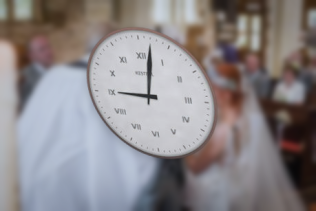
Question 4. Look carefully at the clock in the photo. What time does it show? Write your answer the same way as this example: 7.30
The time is 9.02
